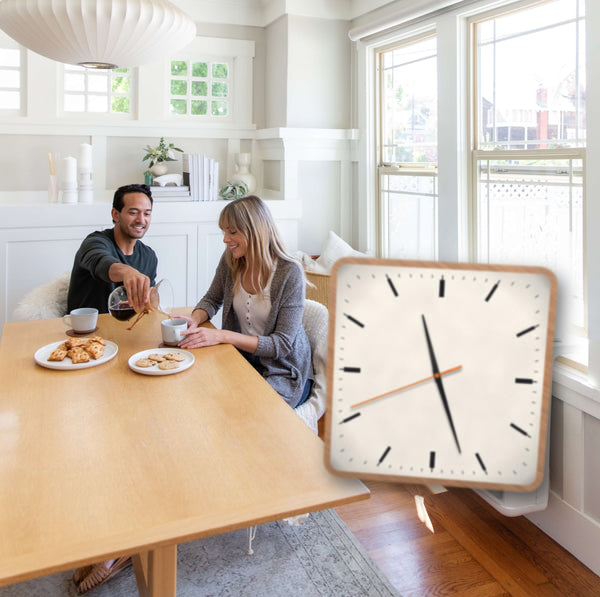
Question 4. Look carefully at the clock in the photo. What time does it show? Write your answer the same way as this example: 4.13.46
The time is 11.26.41
